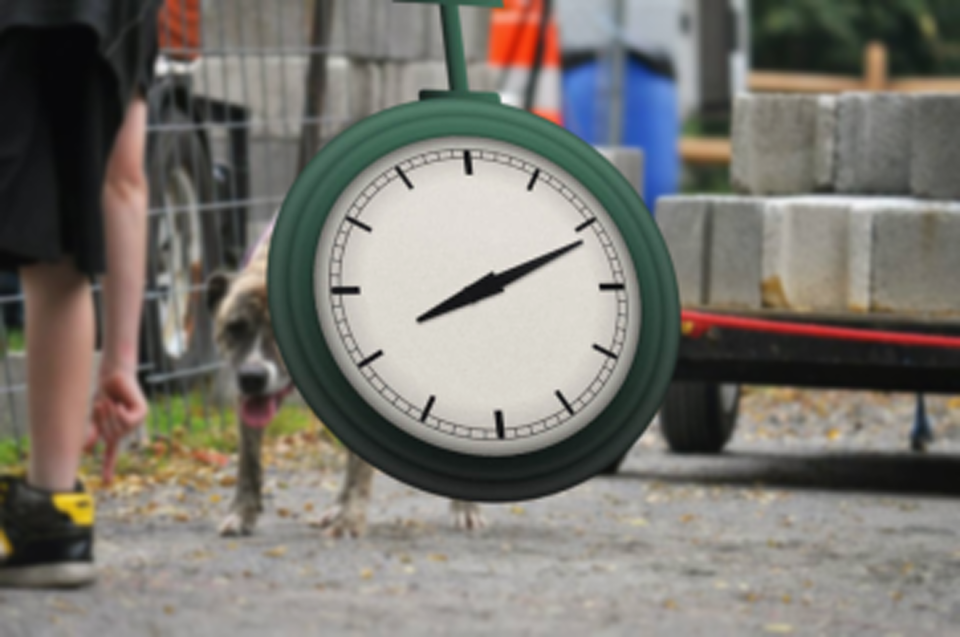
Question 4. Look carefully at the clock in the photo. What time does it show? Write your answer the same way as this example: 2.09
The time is 8.11
